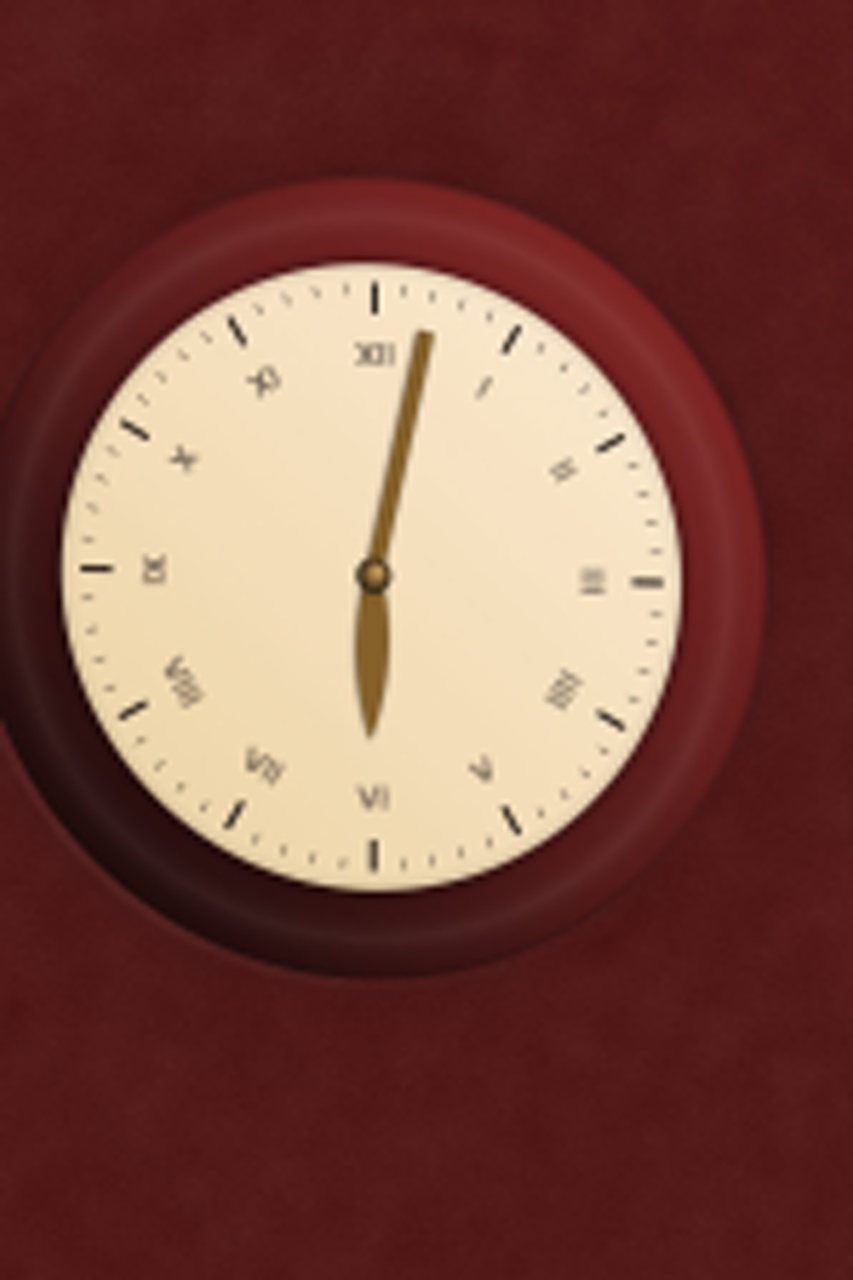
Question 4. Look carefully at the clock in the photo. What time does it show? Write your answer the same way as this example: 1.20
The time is 6.02
